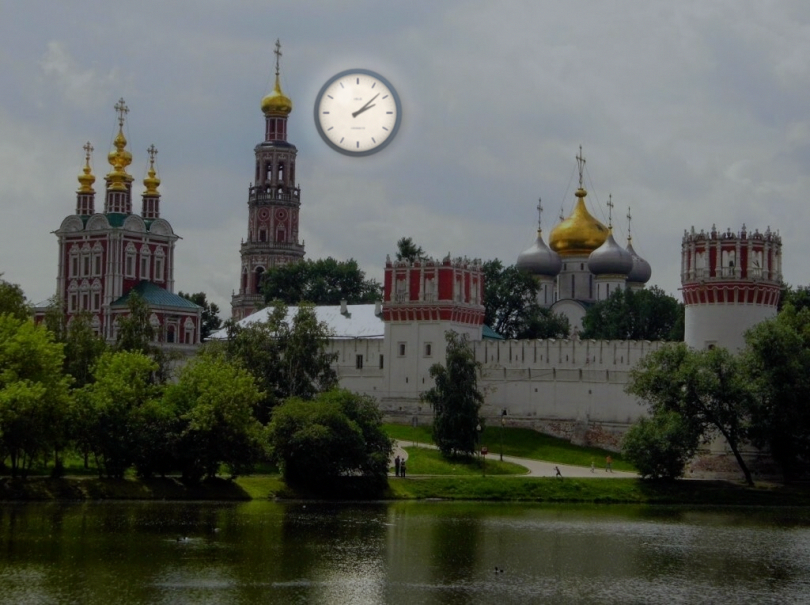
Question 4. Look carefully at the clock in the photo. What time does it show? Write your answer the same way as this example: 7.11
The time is 2.08
